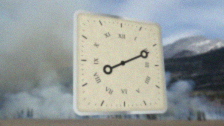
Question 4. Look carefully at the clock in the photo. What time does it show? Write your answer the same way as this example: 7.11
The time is 8.11
